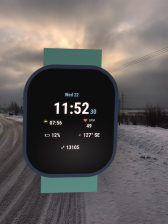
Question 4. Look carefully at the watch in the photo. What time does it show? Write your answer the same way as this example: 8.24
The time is 11.52
